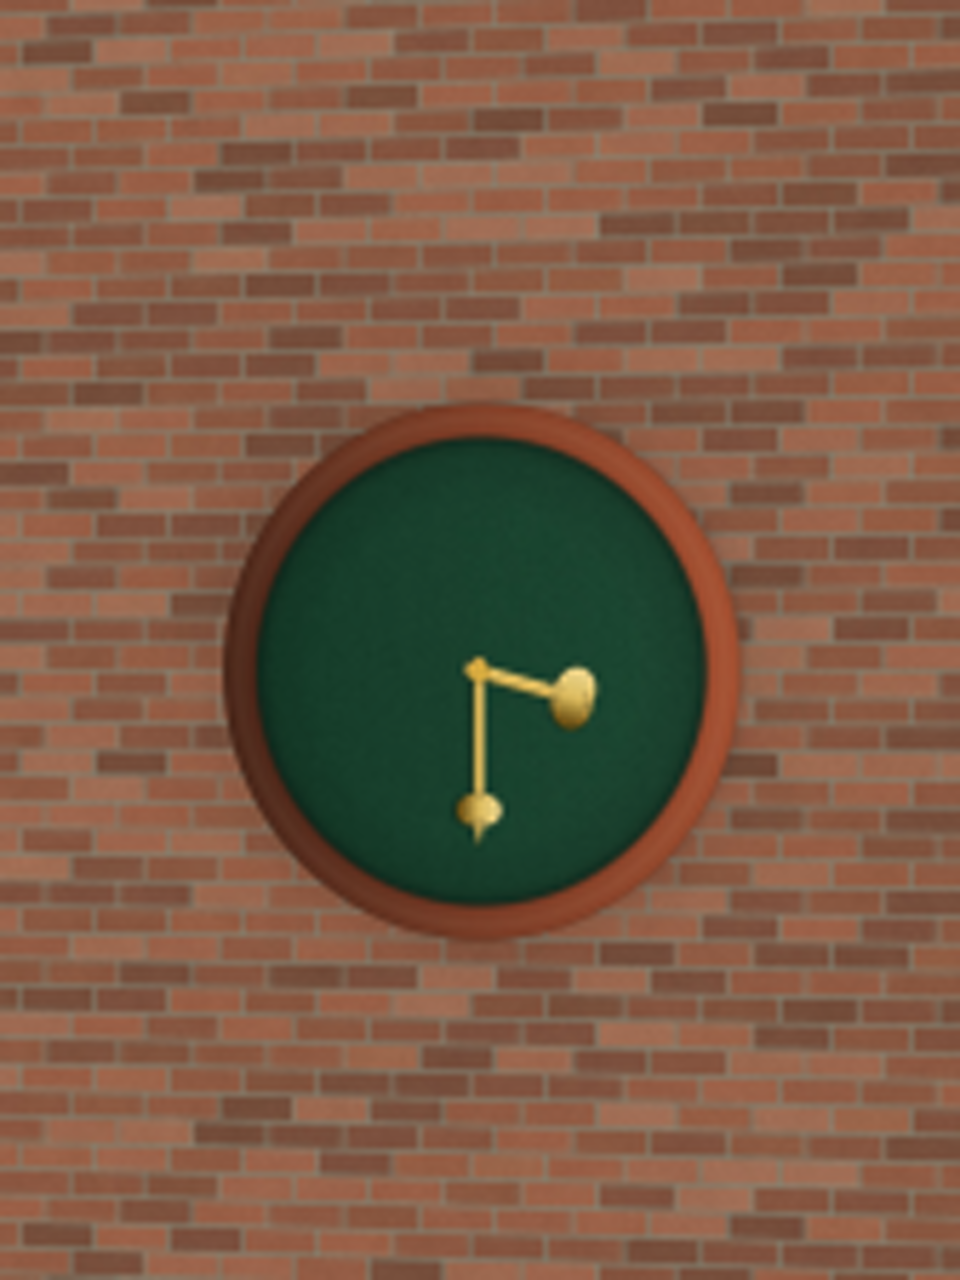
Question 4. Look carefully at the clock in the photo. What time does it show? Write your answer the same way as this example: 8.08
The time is 3.30
